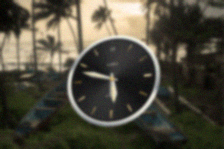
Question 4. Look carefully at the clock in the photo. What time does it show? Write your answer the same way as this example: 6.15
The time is 5.48
